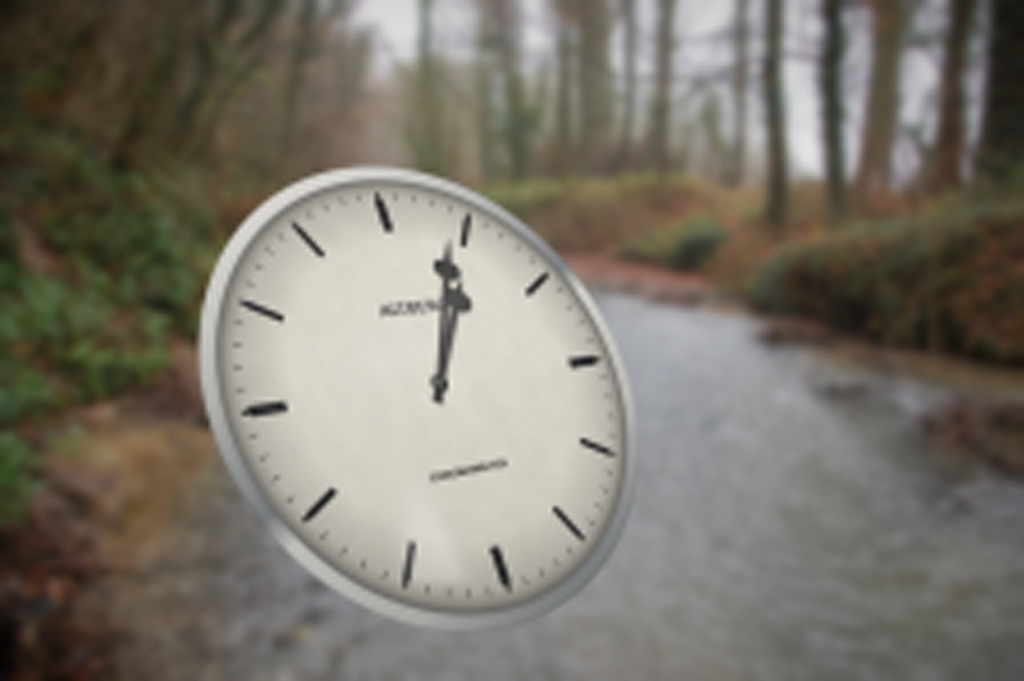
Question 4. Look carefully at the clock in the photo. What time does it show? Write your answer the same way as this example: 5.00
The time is 1.04
